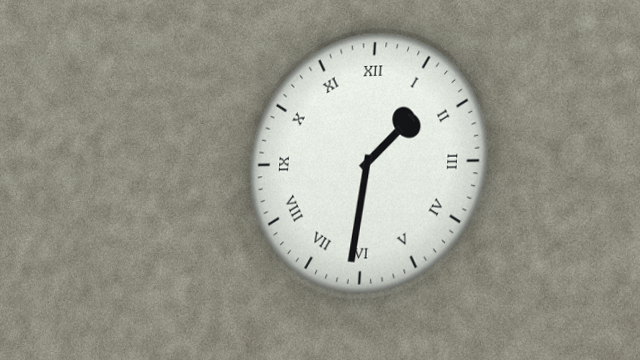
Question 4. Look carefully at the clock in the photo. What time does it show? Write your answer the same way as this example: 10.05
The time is 1.31
